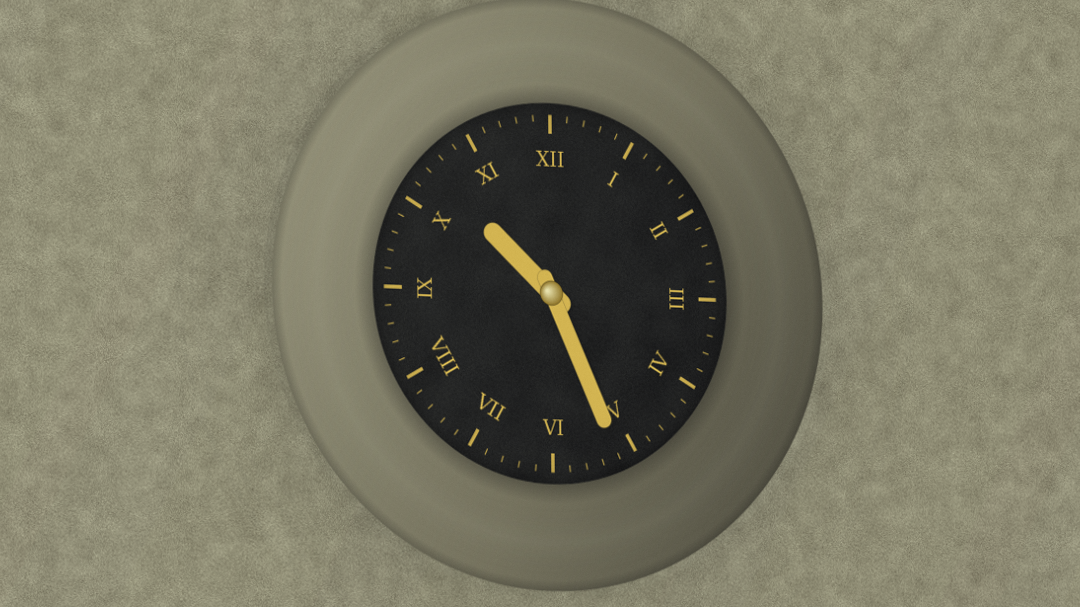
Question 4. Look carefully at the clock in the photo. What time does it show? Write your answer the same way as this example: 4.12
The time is 10.26
